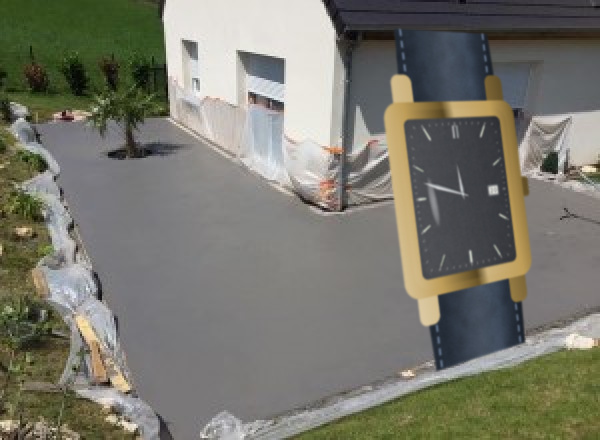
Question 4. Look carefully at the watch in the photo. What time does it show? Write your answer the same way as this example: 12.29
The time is 11.48
